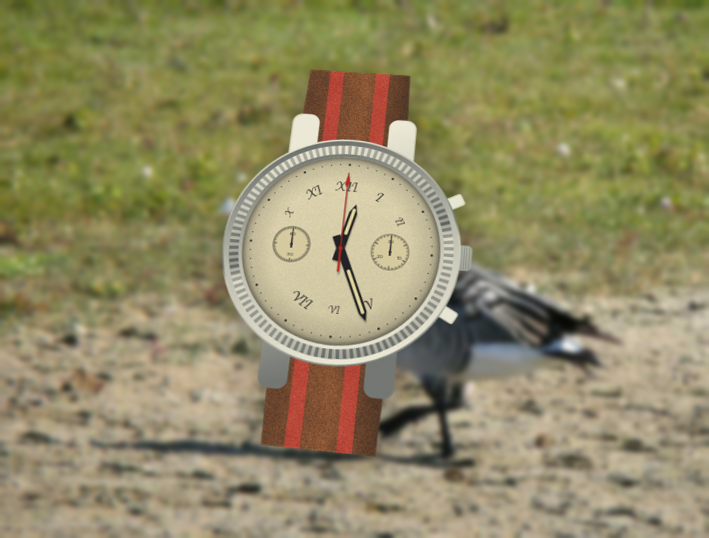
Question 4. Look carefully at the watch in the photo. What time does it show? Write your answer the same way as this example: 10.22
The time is 12.26
